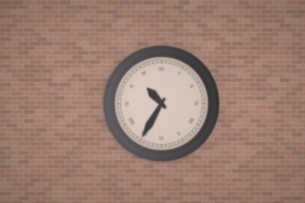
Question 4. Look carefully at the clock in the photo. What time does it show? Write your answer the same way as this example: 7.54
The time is 10.35
